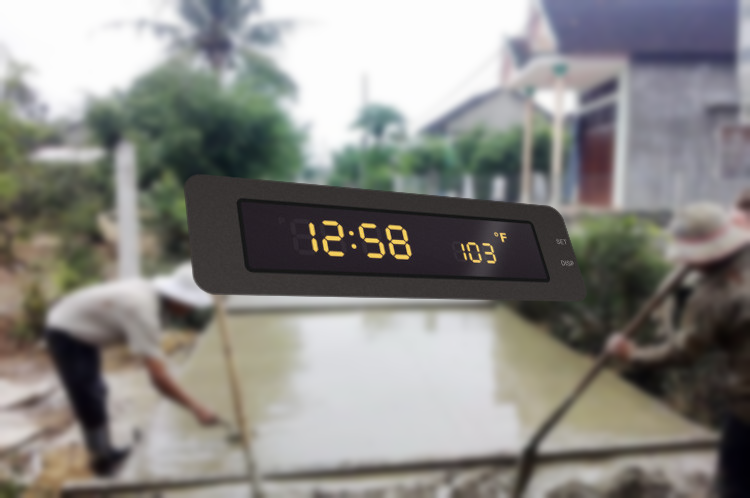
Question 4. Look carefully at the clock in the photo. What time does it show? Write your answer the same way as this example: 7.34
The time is 12.58
